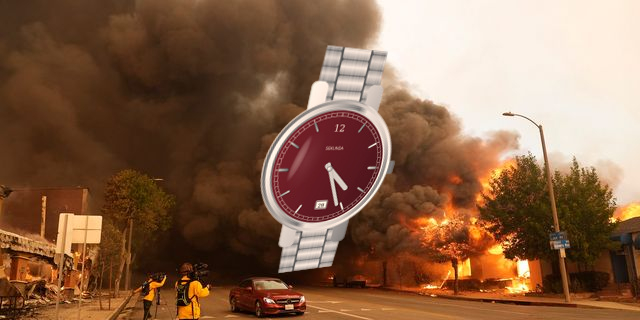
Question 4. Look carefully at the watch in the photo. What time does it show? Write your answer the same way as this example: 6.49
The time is 4.26
